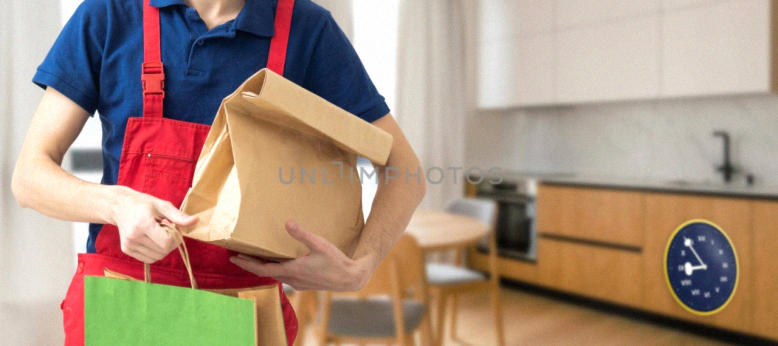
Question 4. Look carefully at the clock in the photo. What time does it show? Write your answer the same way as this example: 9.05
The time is 8.54
